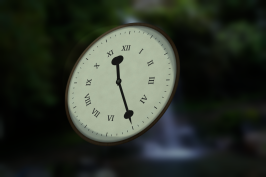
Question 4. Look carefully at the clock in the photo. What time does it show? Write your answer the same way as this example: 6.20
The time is 11.25
